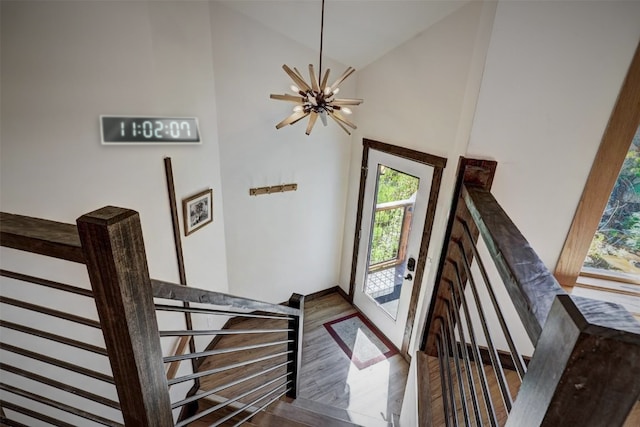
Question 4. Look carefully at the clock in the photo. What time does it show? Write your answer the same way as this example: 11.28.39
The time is 11.02.07
